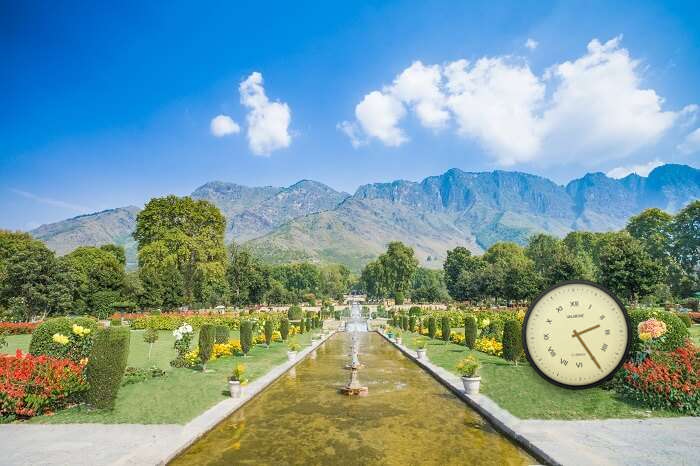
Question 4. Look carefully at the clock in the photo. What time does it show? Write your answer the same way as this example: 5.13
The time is 2.25
